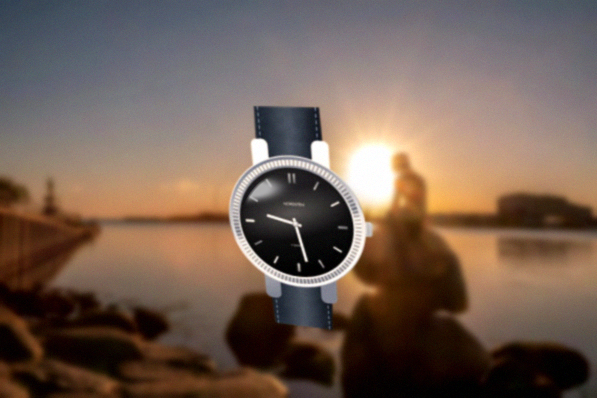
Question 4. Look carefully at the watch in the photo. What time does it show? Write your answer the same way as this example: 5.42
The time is 9.28
